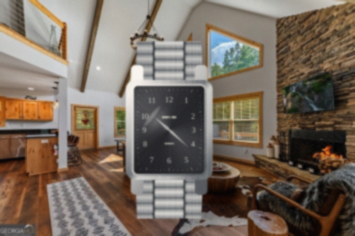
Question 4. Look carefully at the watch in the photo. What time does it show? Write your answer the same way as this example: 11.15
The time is 10.22
